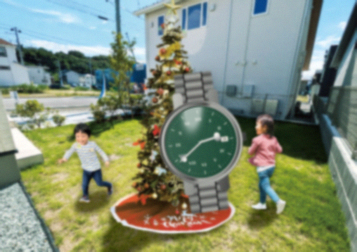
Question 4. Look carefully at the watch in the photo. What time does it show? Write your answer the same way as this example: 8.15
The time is 2.39
